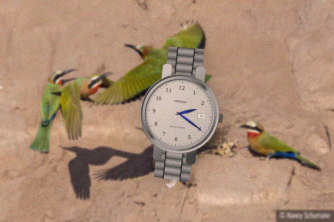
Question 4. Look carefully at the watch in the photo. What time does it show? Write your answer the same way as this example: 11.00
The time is 2.20
